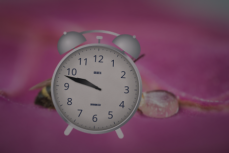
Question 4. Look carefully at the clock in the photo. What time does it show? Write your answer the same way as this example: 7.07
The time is 9.48
